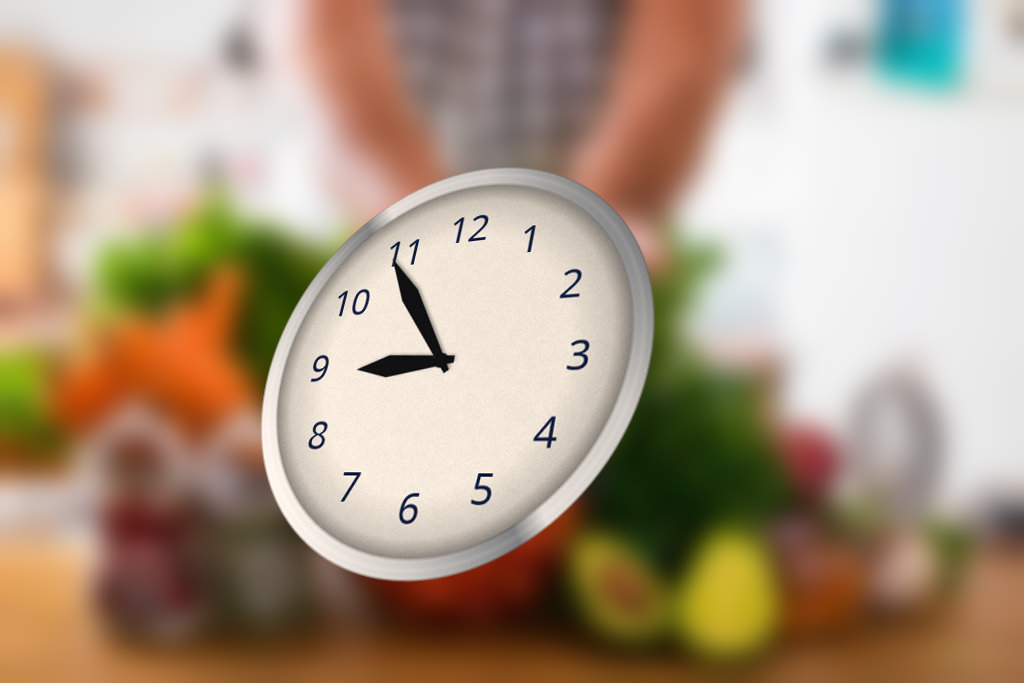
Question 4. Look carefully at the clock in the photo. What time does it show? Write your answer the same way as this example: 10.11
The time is 8.54
